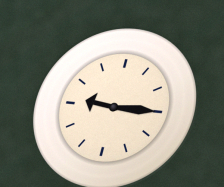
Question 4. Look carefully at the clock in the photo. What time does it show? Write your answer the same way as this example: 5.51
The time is 9.15
